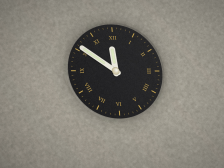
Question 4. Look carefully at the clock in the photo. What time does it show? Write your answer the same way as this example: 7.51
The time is 11.51
